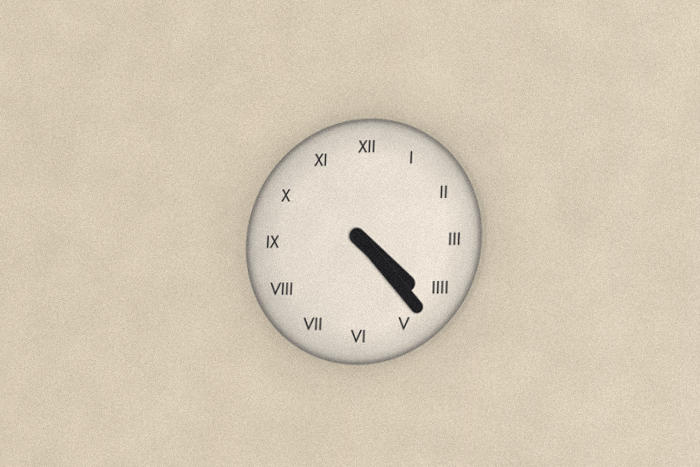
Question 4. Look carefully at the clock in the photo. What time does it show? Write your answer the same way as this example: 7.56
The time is 4.23
